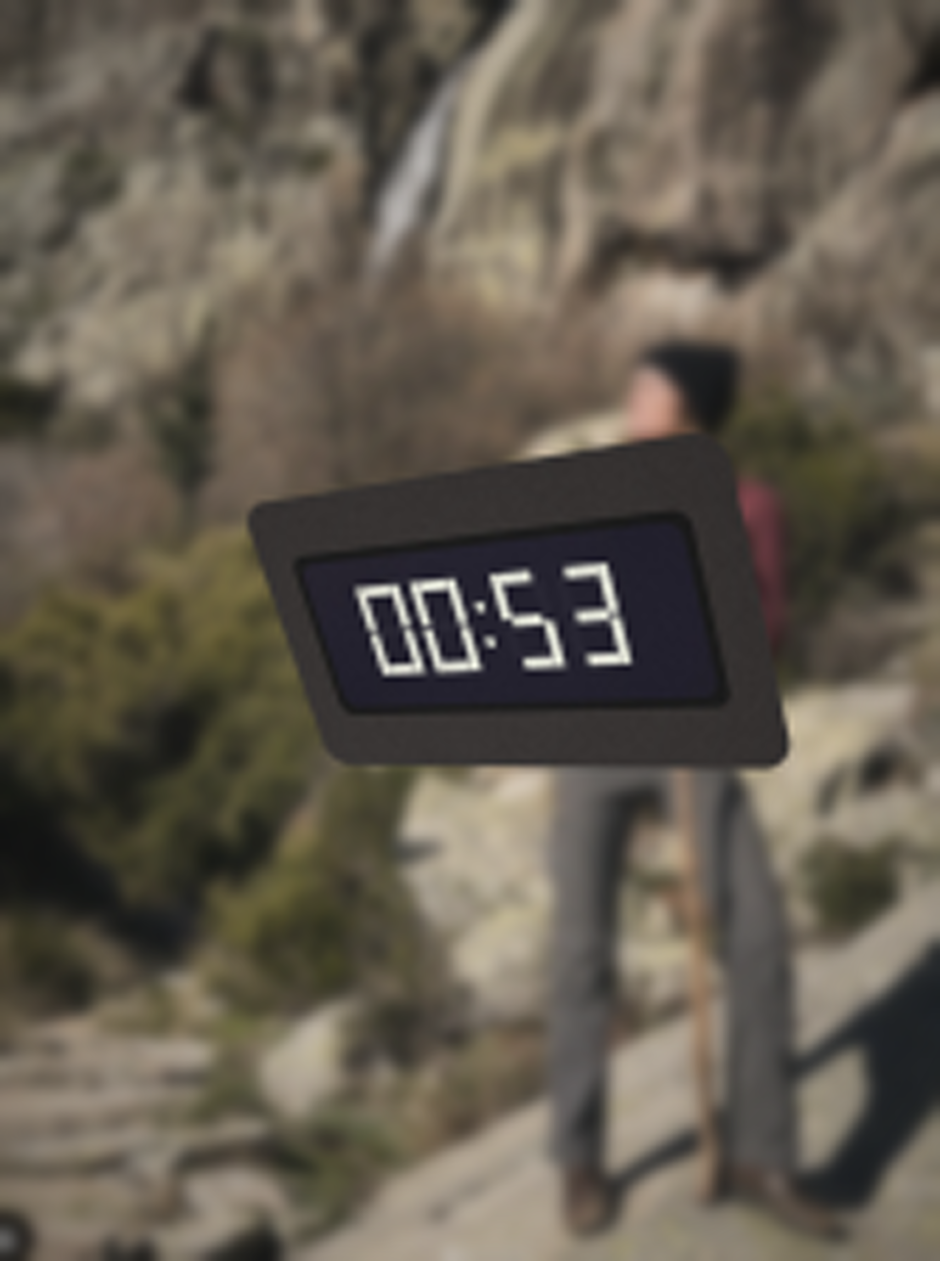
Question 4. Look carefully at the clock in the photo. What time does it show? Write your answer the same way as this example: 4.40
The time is 0.53
